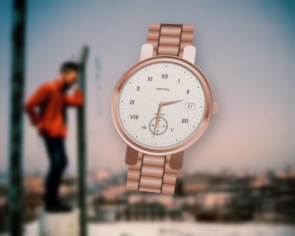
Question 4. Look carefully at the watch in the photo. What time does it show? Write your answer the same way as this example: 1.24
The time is 2.31
